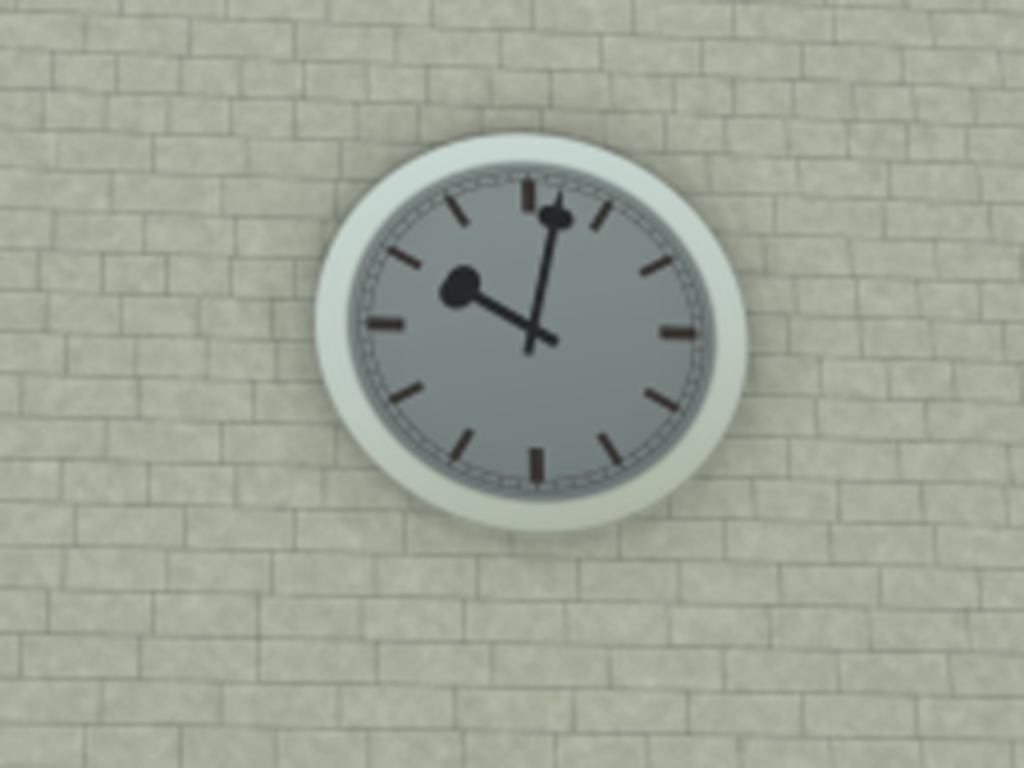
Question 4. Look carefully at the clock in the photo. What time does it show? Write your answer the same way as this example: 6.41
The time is 10.02
